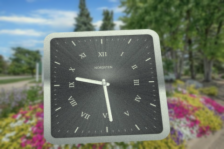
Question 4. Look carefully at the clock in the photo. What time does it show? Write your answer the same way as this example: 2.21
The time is 9.29
